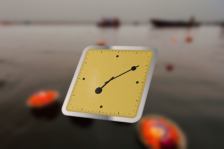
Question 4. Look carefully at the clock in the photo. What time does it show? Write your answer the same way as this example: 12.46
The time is 7.09
